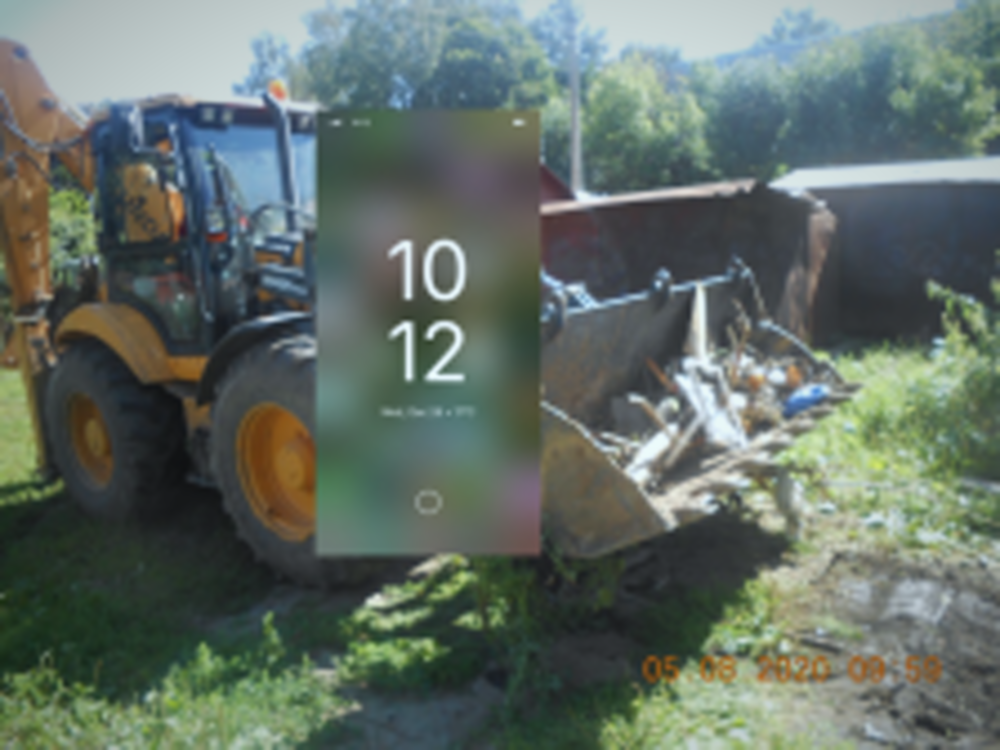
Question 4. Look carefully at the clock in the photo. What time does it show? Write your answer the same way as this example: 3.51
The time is 10.12
